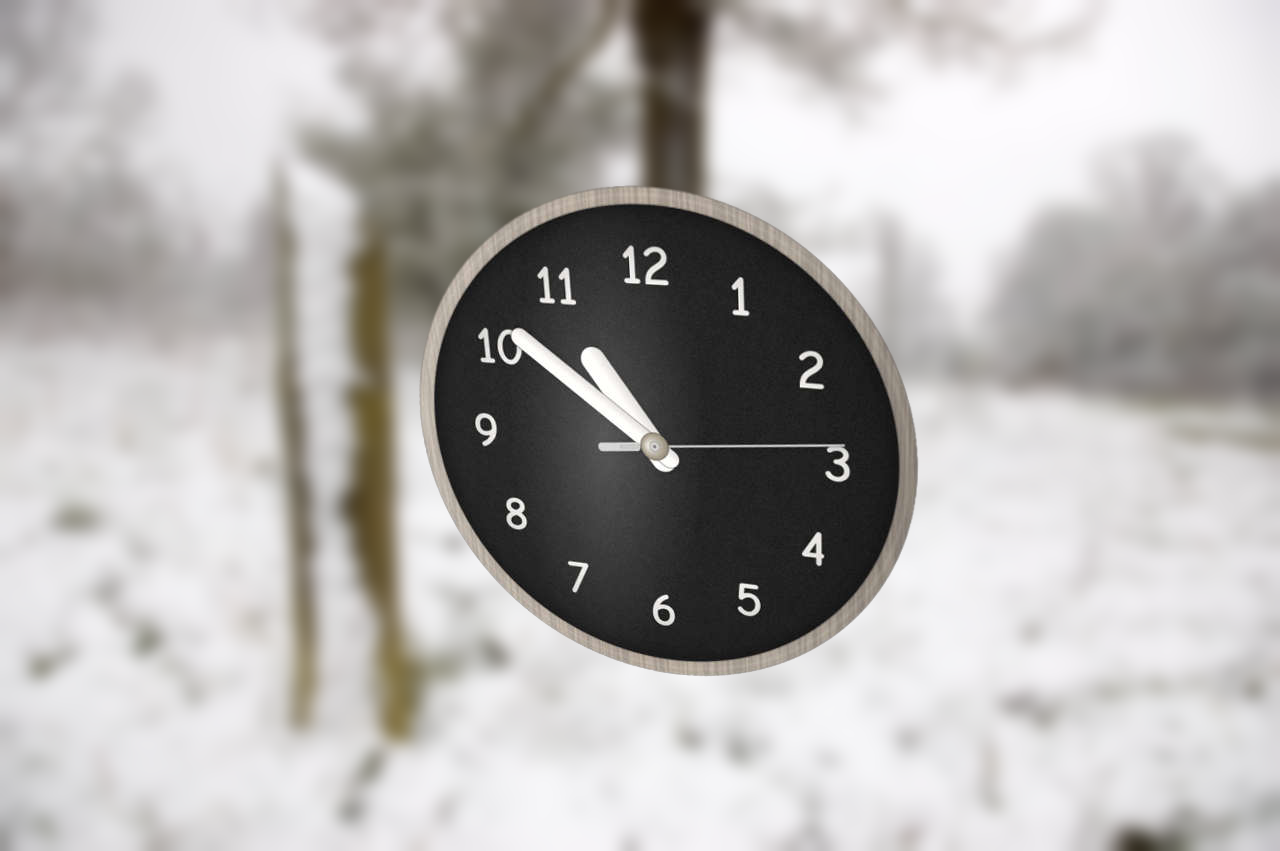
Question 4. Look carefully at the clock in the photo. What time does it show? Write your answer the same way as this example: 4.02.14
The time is 10.51.14
